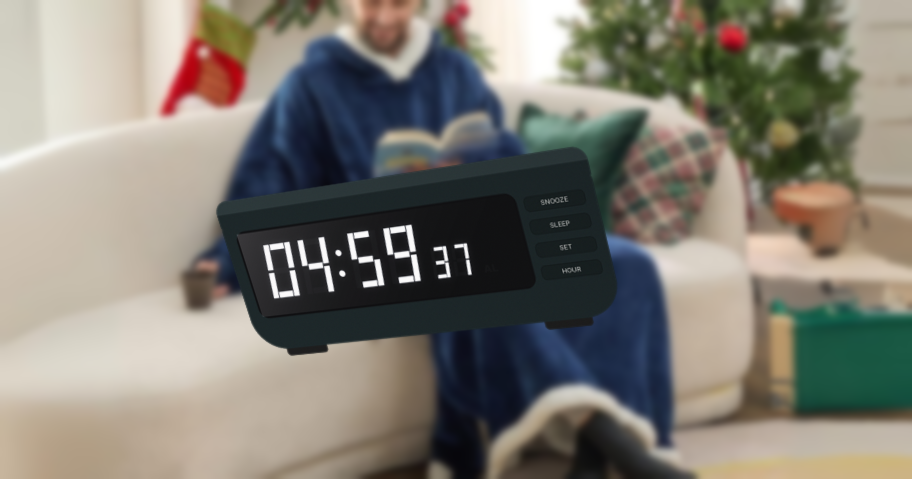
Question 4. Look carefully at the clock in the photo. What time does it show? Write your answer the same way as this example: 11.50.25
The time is 4.59.37
